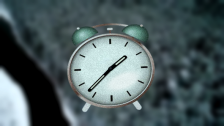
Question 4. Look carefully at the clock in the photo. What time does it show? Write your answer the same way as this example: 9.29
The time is 1.37
